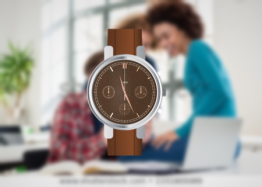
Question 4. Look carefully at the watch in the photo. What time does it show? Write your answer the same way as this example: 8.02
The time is 11.26
